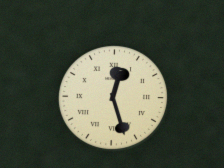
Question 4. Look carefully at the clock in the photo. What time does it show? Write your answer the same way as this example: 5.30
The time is 12.27
